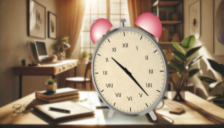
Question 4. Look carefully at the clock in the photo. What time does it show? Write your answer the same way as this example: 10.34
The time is 10.23
